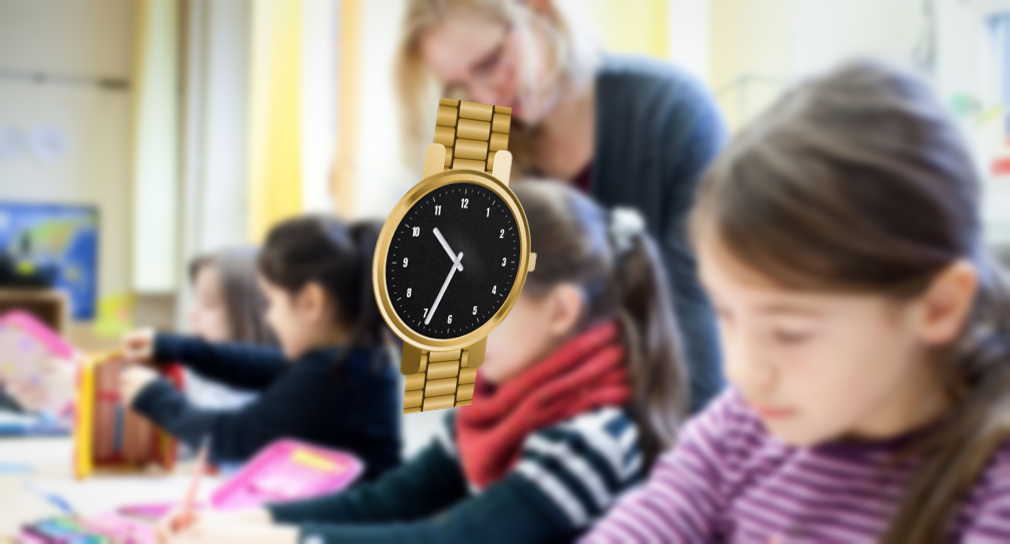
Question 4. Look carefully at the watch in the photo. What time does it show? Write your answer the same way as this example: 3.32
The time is 10.34
